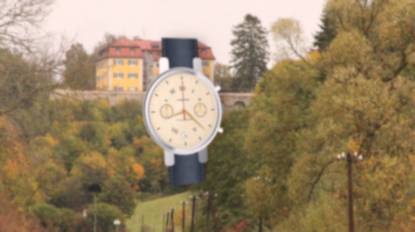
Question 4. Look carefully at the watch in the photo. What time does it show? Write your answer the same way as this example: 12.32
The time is 8.22
